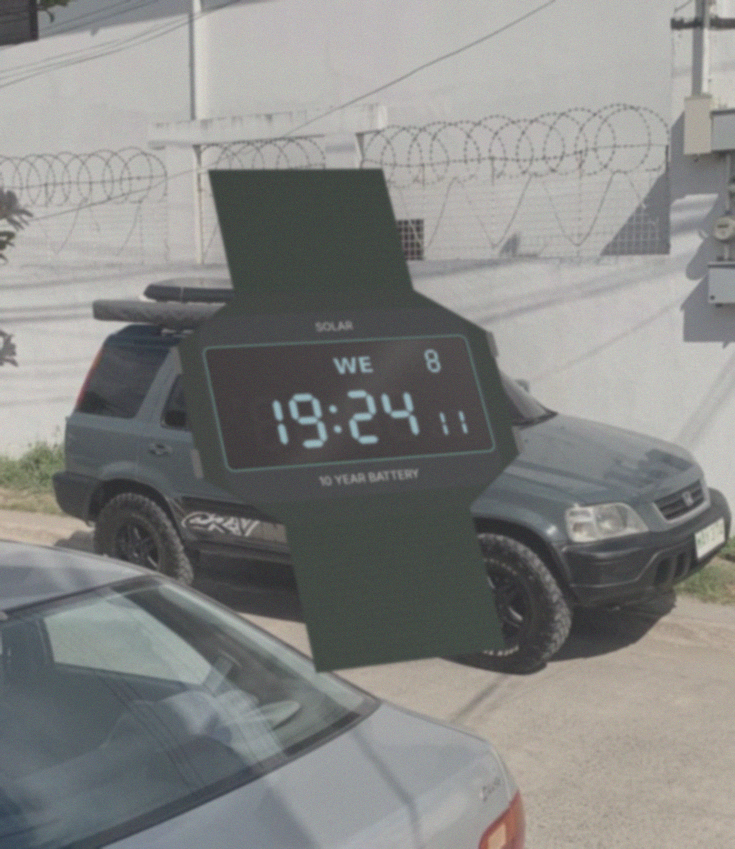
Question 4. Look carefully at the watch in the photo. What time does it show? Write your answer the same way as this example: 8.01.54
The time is 19.24.11
